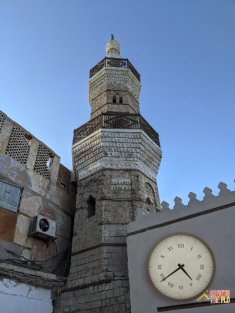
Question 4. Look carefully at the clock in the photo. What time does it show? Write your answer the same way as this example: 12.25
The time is 4.39
